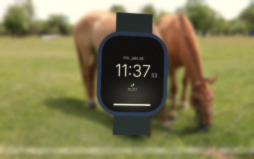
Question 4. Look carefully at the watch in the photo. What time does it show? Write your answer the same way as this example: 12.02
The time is 11.37
